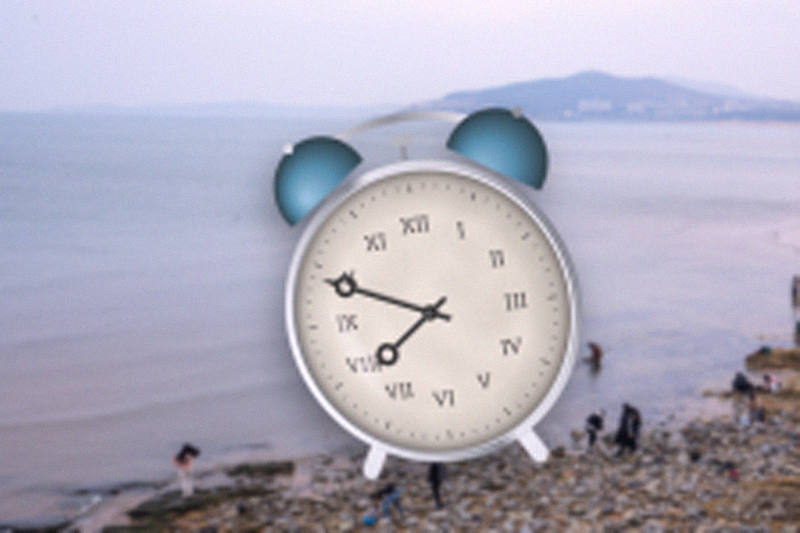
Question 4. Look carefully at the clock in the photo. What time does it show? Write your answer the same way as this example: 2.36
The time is 7.49
